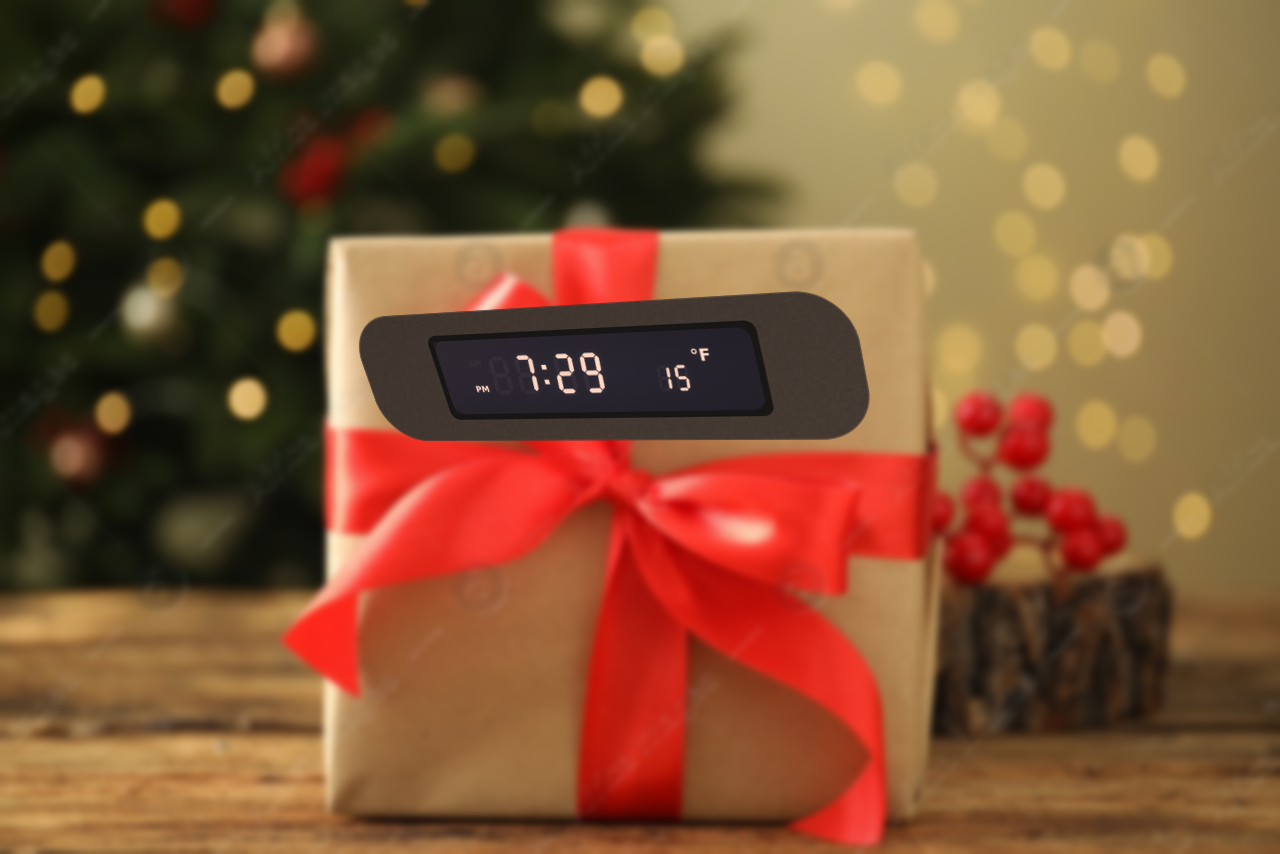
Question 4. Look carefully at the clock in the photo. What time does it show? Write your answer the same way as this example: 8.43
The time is 7.29
